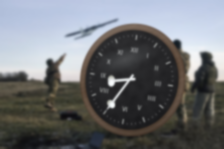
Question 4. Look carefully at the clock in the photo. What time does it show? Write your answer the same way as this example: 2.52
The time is 8.35
